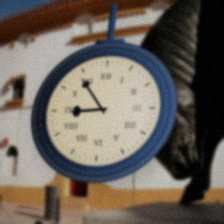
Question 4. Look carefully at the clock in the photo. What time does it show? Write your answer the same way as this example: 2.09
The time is 8.54
